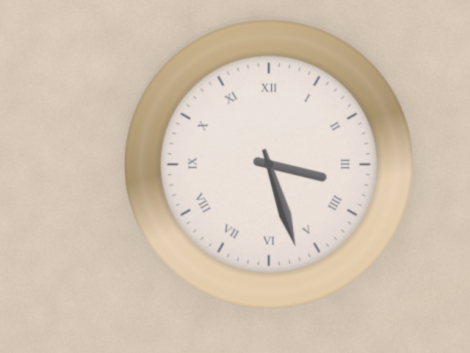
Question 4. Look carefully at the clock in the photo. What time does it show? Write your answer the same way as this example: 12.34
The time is 3.27
